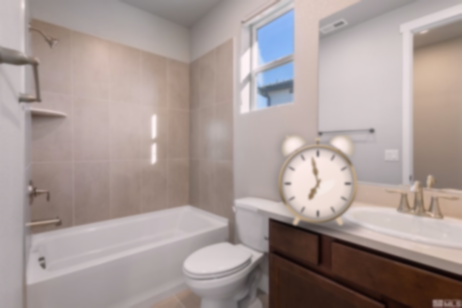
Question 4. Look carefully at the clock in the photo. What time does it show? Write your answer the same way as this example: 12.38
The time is 6.58
